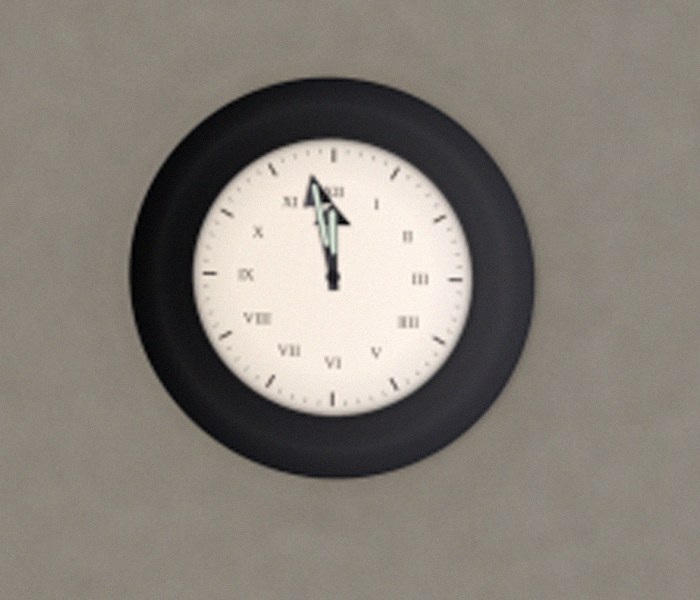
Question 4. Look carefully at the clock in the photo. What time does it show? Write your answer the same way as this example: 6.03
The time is 11.58
